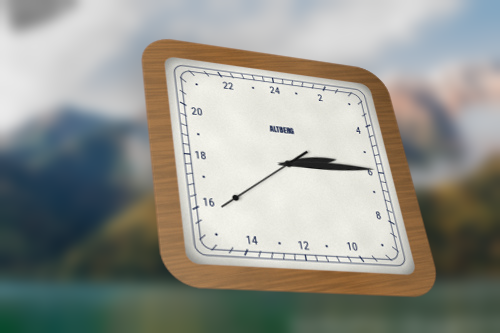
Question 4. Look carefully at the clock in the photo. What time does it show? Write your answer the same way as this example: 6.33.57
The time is 5.14.39
